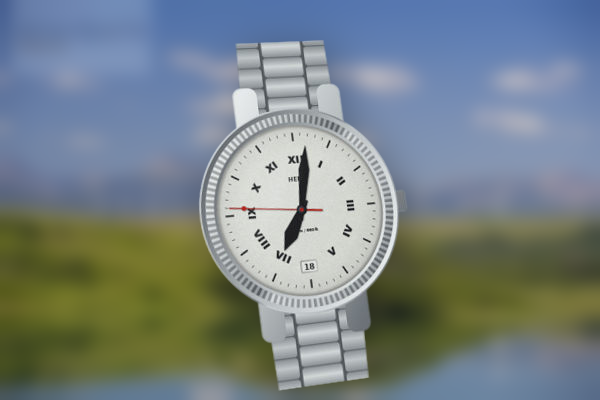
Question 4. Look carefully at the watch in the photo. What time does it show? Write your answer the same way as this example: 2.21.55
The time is 7.01.46
